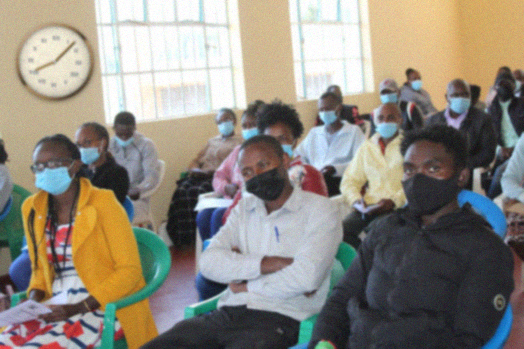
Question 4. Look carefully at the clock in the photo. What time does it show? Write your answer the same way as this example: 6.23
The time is 8.07
